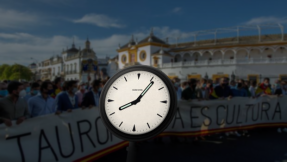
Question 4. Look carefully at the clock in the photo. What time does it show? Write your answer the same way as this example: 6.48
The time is 8.06
